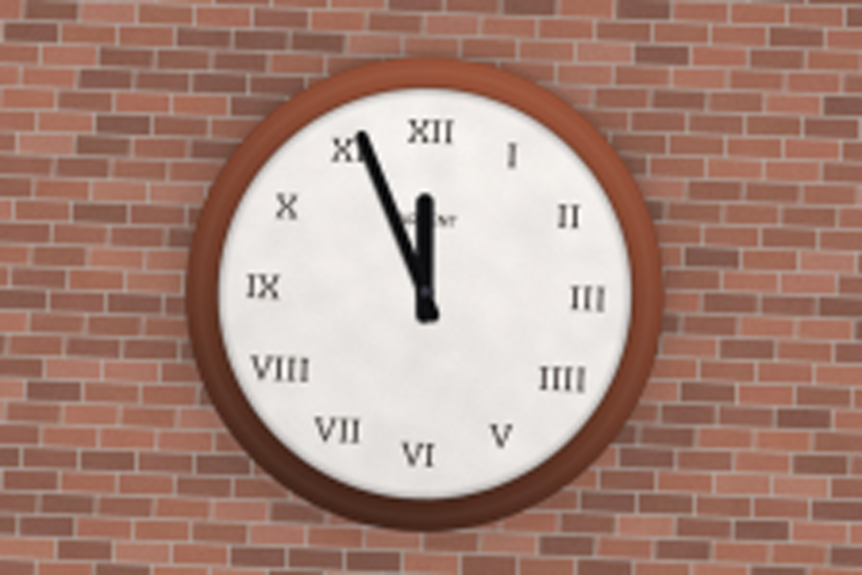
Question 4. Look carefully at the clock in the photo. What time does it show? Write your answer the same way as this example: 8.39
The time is 11.56
